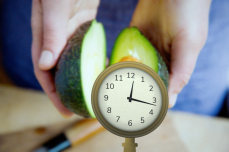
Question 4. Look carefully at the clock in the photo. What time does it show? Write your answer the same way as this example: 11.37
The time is 12.17
